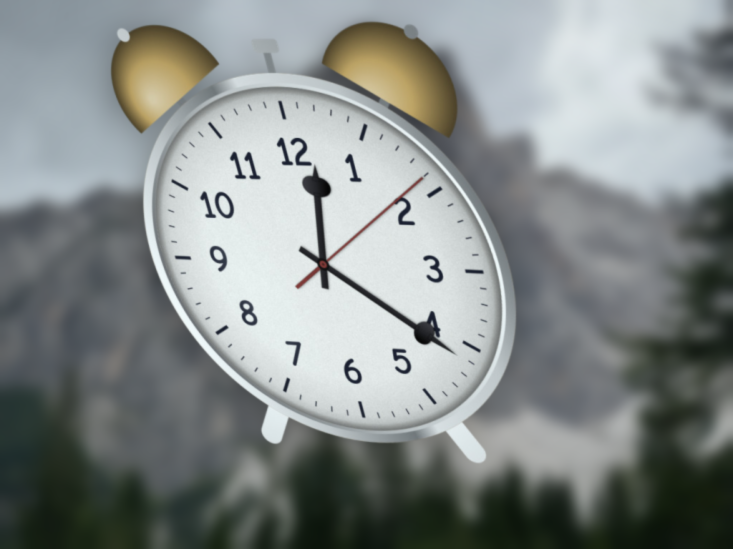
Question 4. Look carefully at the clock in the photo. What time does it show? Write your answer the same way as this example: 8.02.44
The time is 12.21.09
